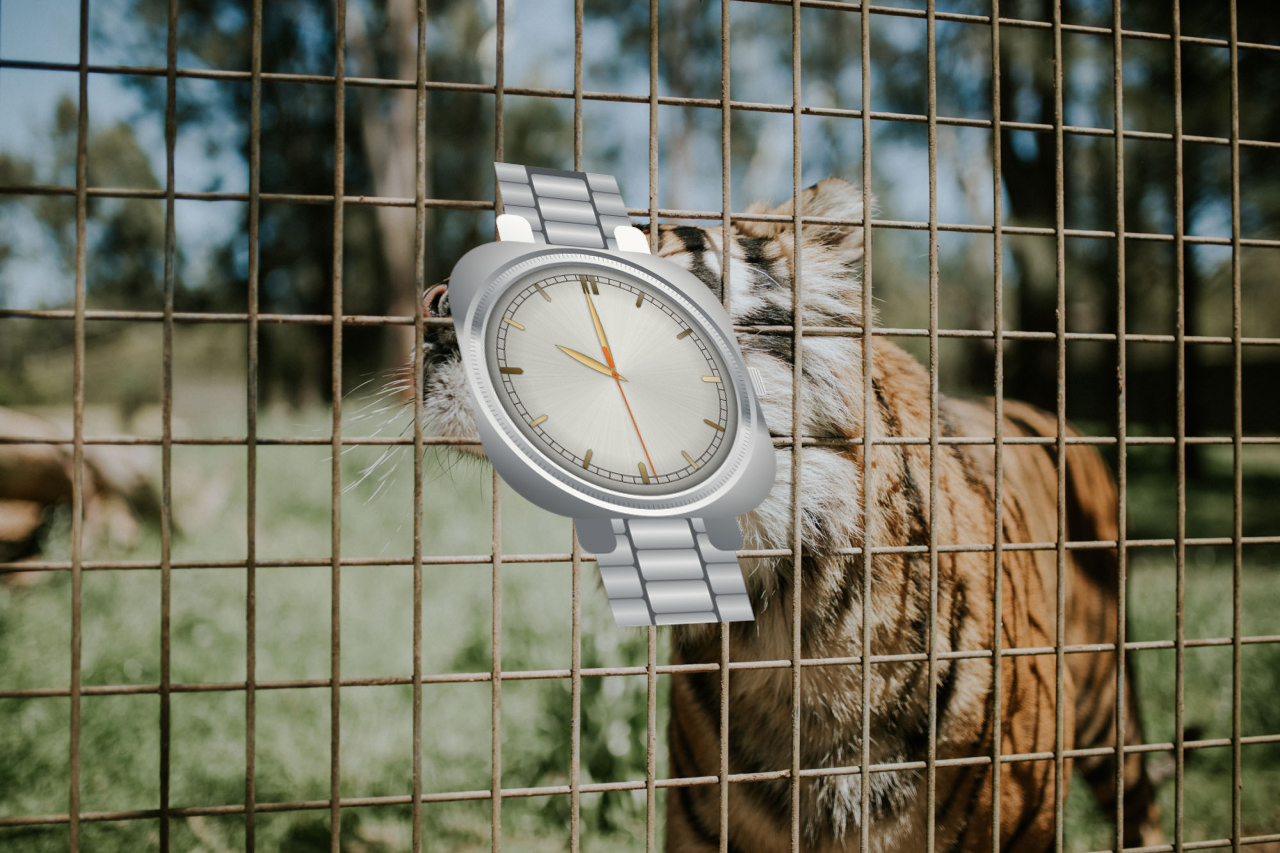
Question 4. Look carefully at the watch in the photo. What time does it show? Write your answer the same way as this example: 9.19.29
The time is 9.59.29
